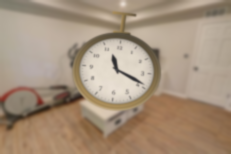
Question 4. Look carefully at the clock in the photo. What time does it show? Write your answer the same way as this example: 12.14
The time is 11.19
